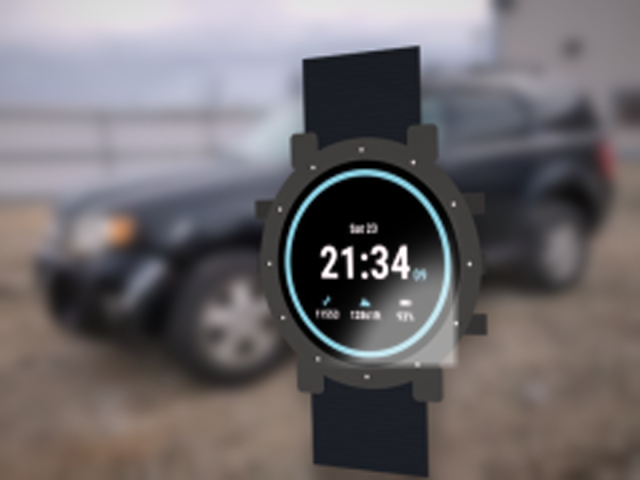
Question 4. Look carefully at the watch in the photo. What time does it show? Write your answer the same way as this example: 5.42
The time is 21.34
